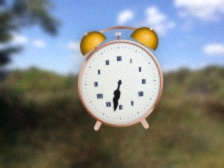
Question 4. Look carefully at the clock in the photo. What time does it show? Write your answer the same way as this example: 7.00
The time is 6.32
